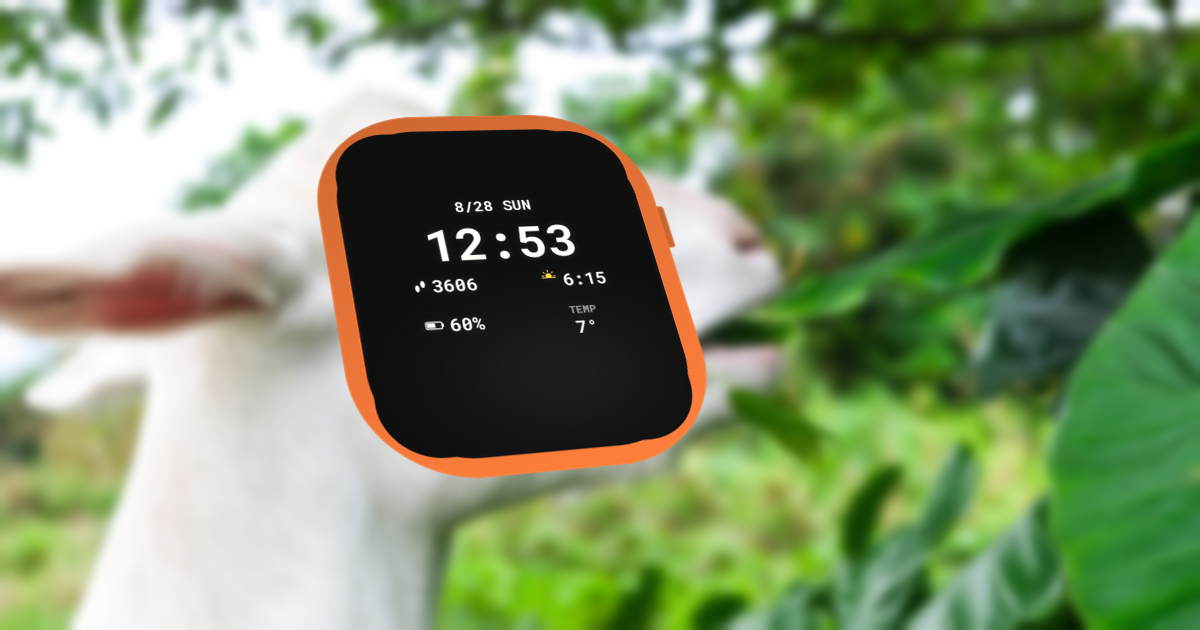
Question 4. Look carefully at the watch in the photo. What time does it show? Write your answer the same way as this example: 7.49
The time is 12.53
